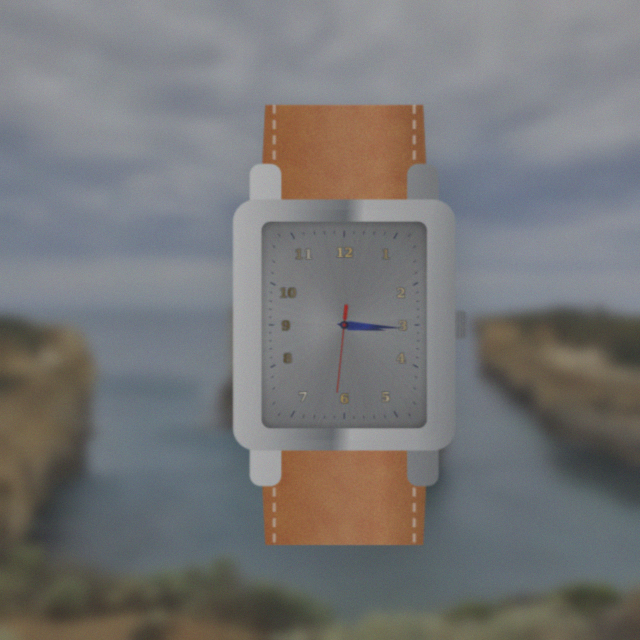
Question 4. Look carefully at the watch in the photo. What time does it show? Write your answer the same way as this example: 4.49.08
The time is 3.15.31
